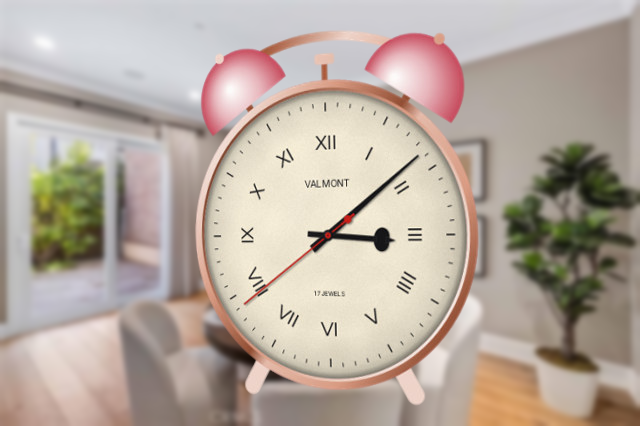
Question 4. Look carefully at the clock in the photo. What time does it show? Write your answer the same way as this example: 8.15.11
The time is 3.08.39
